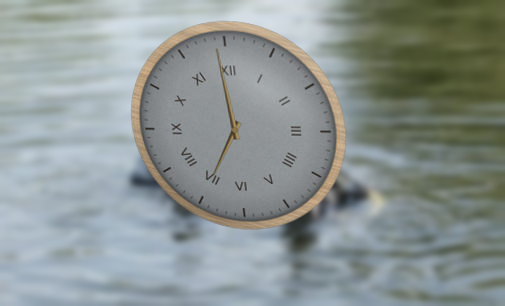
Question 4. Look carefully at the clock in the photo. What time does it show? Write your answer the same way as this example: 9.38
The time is 6.59
